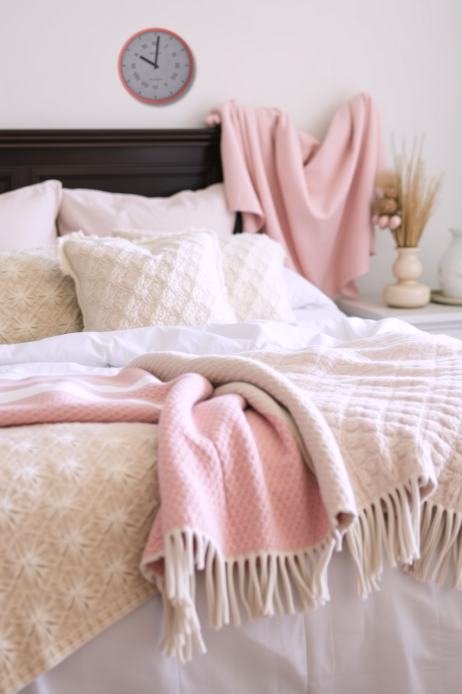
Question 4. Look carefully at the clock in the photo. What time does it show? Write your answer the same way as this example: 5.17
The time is 10.01
